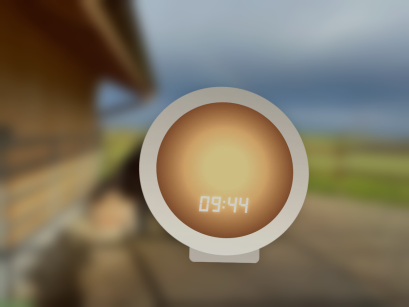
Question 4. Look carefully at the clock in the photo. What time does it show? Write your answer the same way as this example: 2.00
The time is 9.44
